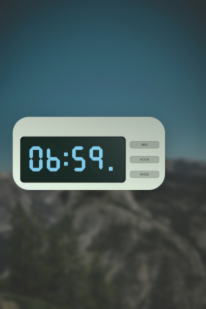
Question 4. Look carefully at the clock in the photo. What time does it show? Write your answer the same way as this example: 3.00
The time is 6.59
